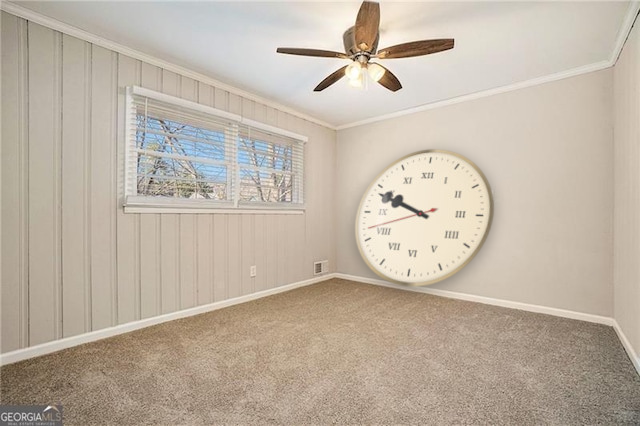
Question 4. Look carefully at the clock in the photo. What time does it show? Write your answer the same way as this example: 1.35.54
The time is 9.48.42
